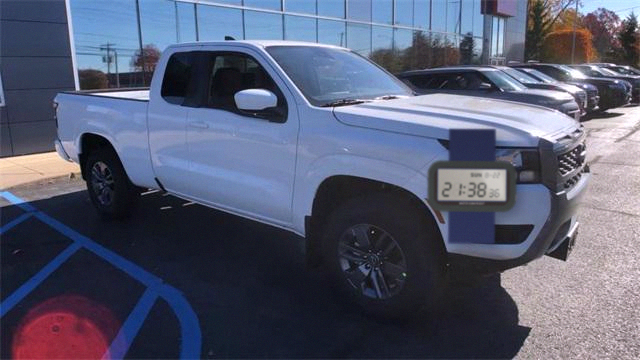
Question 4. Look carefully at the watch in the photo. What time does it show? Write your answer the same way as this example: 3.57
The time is 21.38
